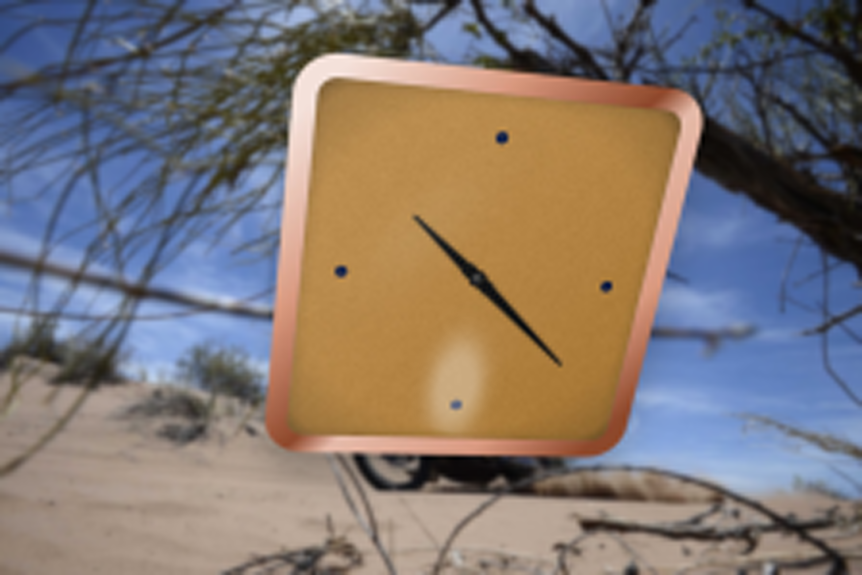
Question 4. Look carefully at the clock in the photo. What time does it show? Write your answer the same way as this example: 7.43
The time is 10.22
